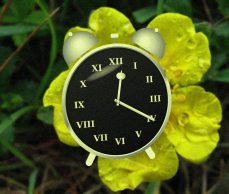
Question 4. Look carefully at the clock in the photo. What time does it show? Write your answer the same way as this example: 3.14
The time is 12.20
